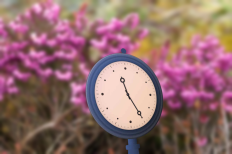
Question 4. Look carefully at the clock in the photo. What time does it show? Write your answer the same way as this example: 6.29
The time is 11.25
